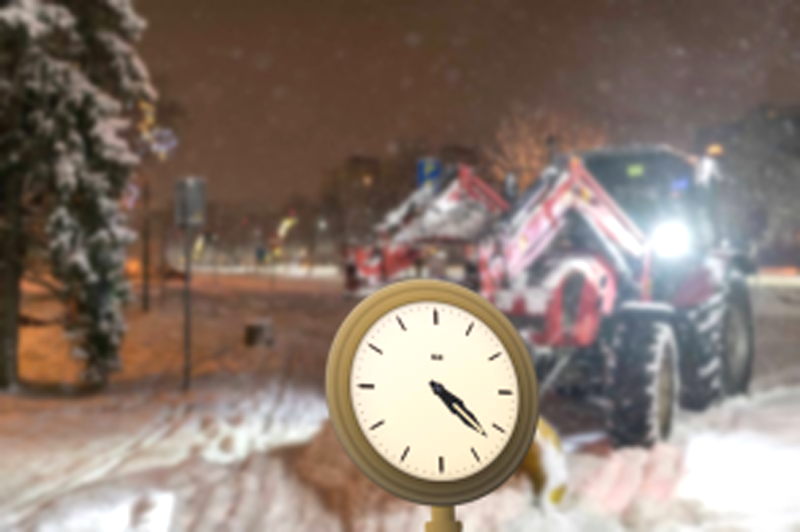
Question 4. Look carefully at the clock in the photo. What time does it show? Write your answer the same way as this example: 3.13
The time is 4.22
